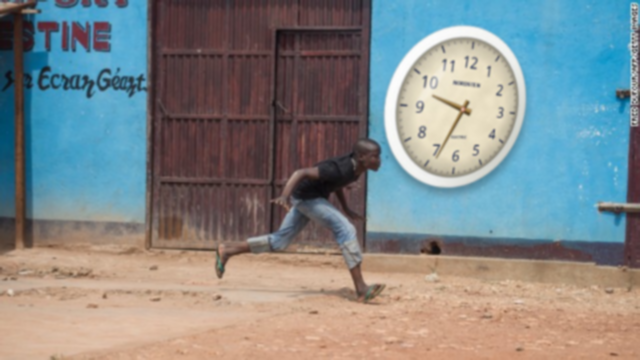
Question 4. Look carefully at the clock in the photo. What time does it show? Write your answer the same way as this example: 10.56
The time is 9.34
